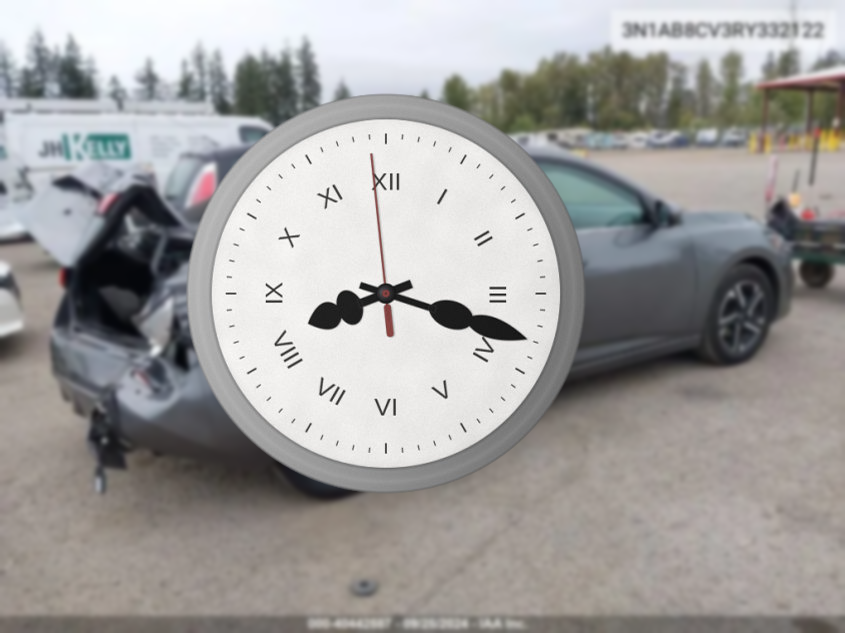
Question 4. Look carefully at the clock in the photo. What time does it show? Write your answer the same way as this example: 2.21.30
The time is 8.17.59
